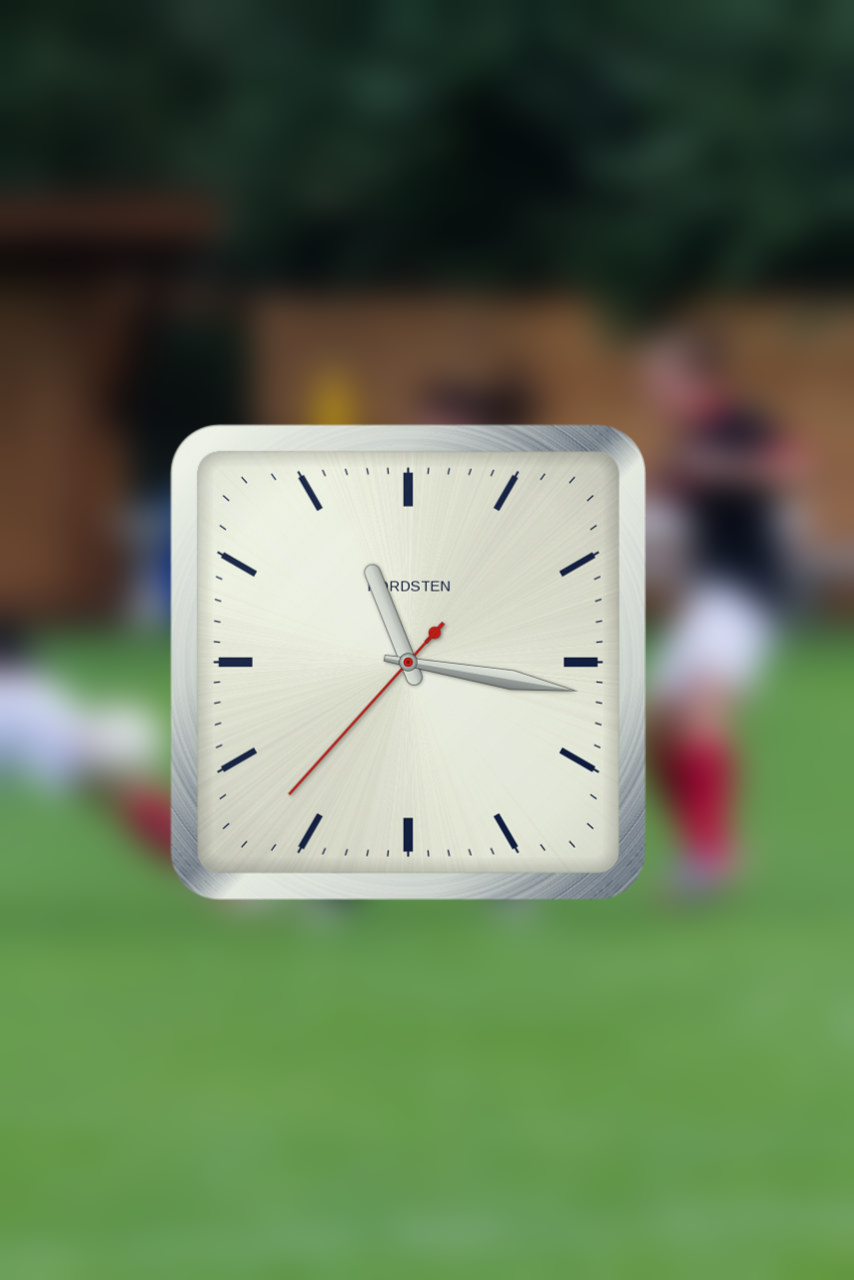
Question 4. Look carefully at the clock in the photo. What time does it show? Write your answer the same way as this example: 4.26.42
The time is 11.16.37
